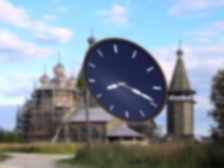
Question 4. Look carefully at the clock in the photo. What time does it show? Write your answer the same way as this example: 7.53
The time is 8.19
